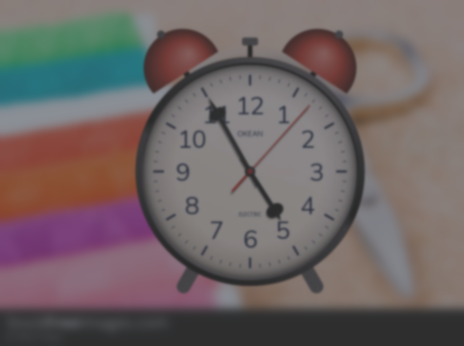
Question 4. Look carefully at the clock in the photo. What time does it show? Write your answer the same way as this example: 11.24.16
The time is 4.55.07
